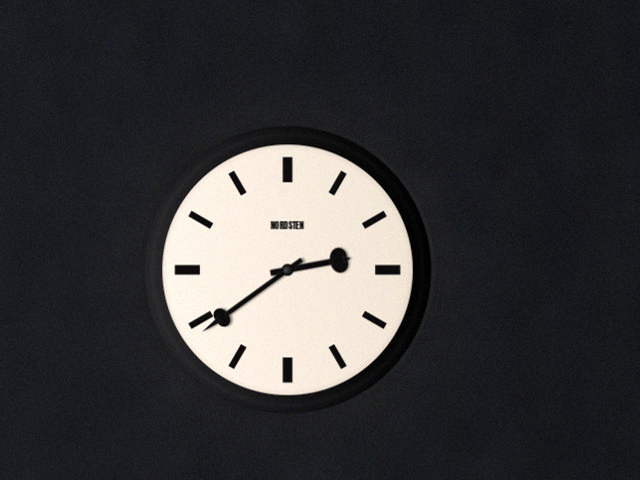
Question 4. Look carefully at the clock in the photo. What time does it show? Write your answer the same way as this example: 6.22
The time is 2.39
